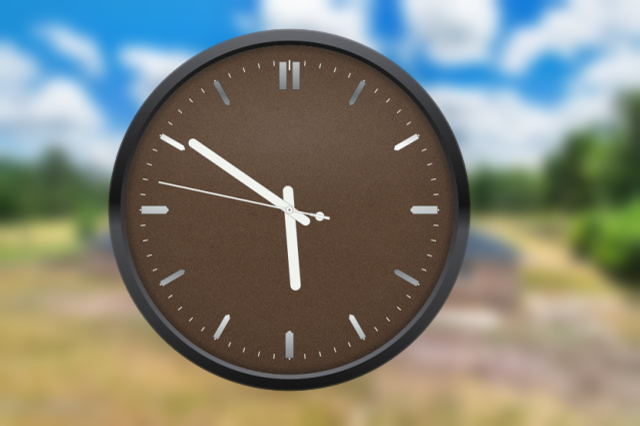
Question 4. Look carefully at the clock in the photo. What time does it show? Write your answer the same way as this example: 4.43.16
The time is 5.50.47
